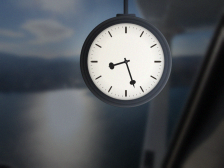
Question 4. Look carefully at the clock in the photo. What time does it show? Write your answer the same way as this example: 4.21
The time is 8.27
